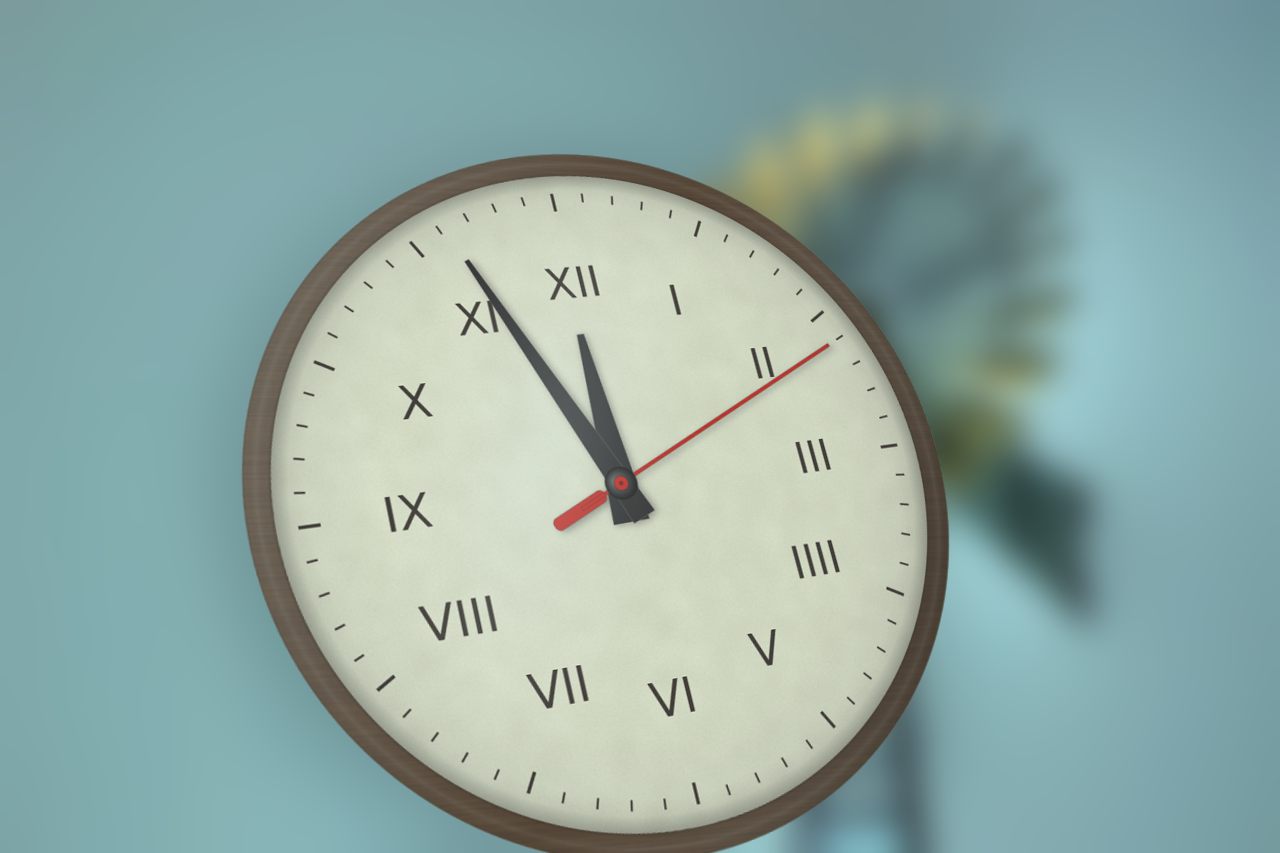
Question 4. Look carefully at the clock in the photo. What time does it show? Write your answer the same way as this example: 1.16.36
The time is 11.56.11
